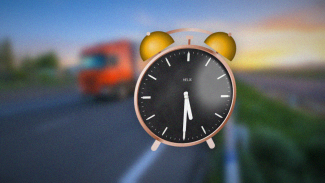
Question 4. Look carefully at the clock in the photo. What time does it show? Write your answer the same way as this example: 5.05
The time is 5.30
